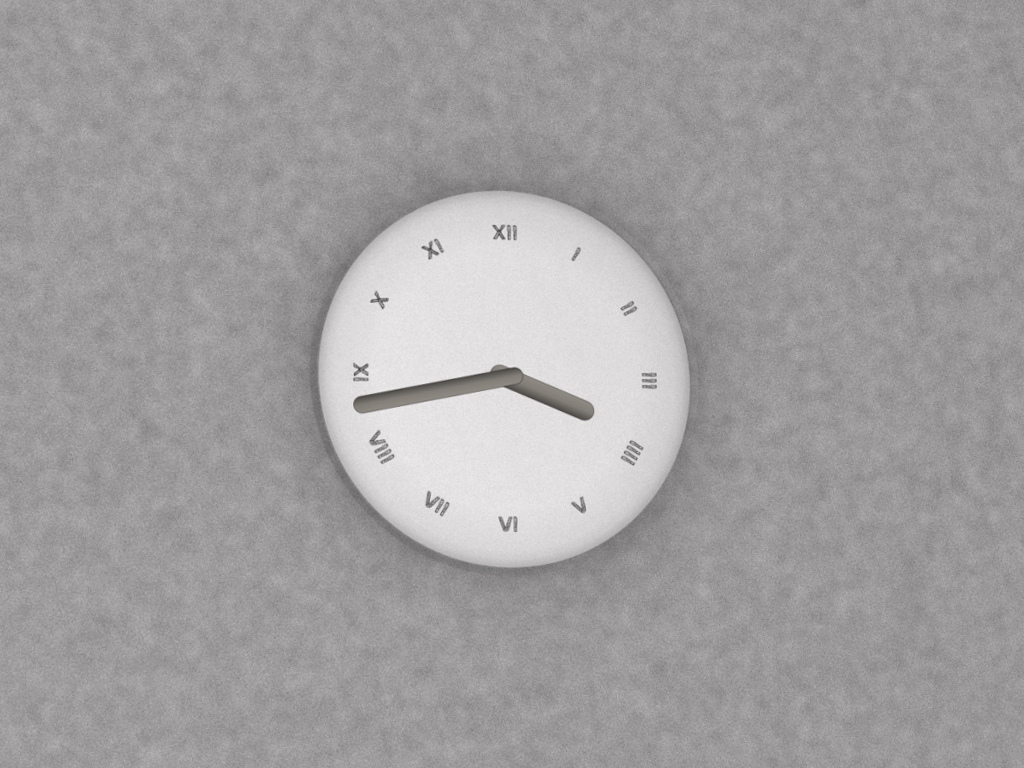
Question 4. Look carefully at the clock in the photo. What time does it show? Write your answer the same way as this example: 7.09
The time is 3.43
